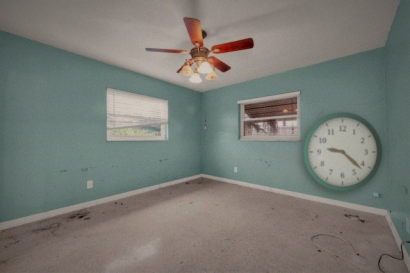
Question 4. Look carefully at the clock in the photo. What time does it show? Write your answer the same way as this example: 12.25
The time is 9.22
